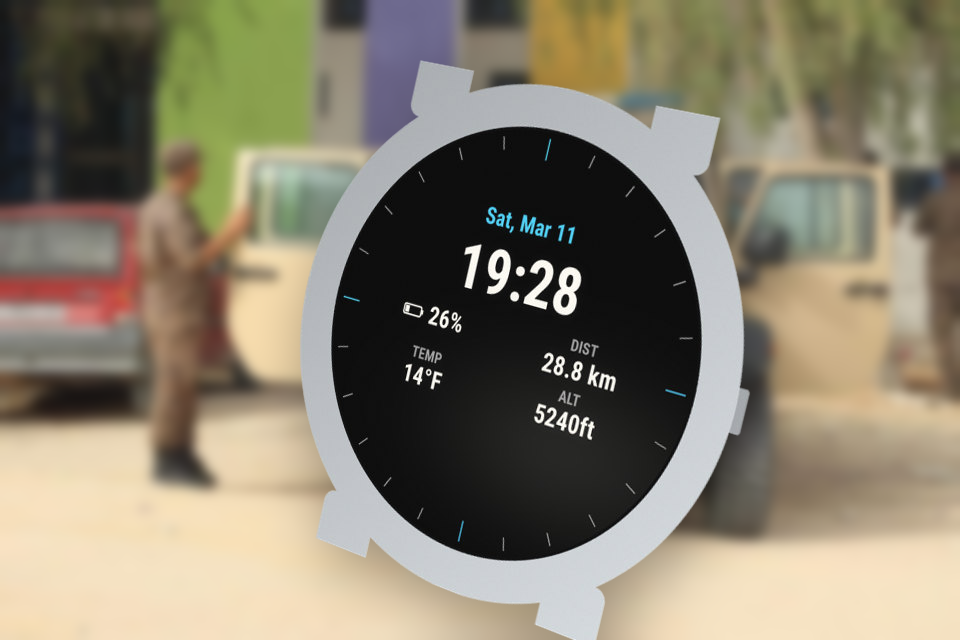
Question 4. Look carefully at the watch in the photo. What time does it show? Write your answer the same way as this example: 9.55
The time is 19.28
